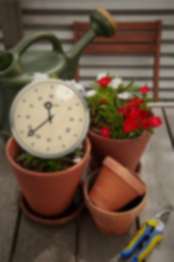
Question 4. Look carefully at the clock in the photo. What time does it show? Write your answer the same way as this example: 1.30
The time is 11.38
